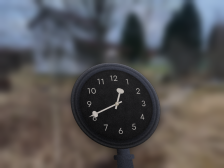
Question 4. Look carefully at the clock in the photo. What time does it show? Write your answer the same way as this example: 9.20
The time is 12.41
